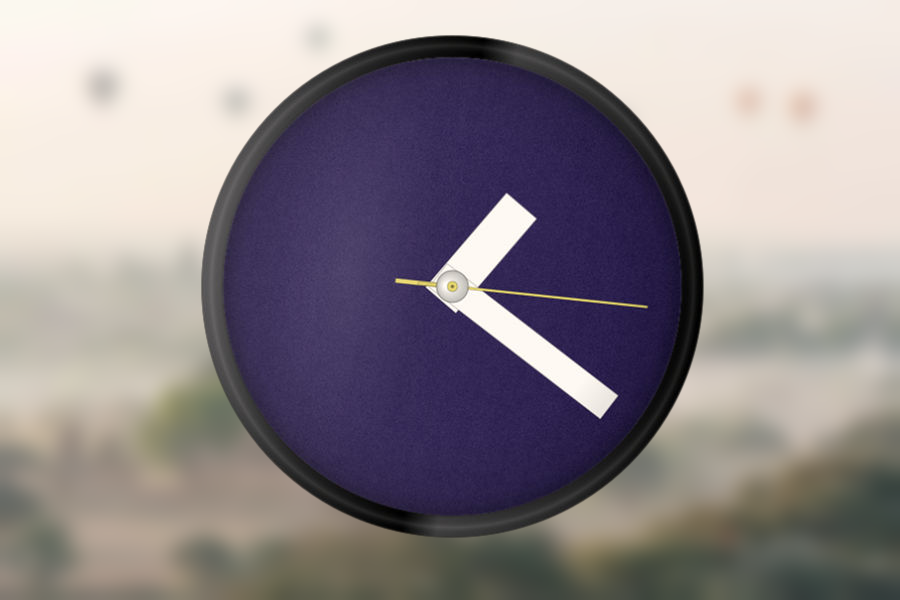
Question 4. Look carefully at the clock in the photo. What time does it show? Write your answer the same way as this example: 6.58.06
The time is 1.21.16
